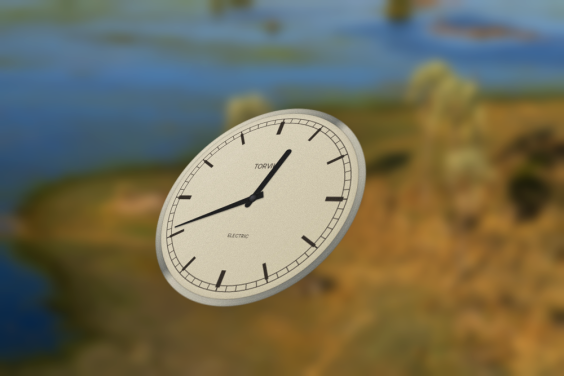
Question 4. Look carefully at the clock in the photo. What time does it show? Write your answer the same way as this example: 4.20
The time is 12.41
